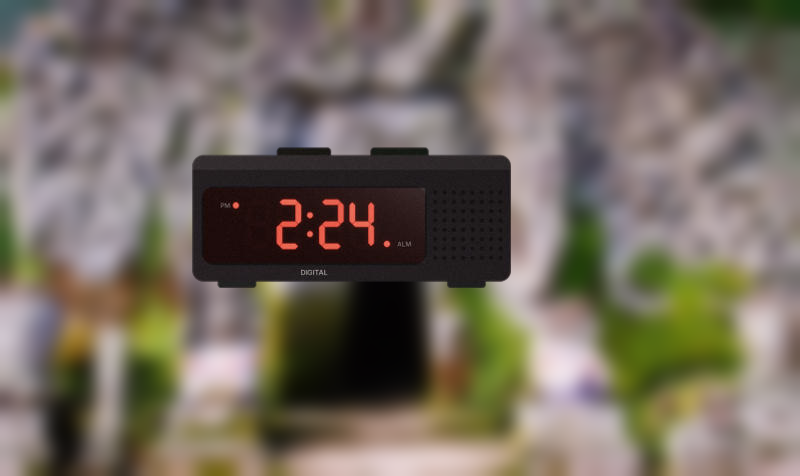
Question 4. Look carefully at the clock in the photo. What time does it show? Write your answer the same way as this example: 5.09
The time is 2.24
